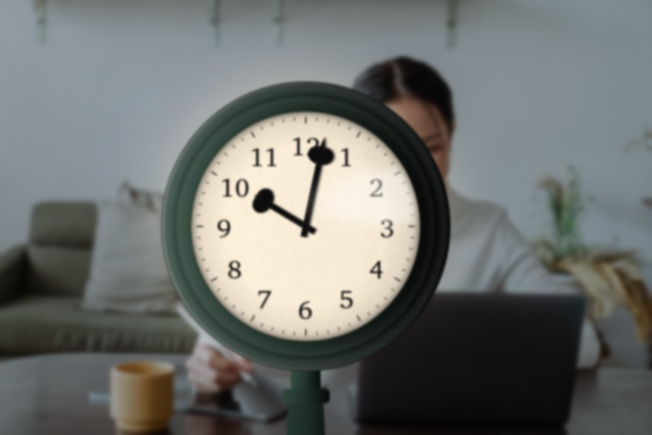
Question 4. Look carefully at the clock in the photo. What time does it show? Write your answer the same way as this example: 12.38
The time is 10.02
